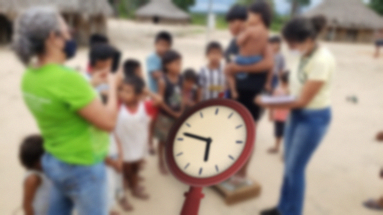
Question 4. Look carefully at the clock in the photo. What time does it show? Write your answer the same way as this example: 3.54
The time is 5.47
